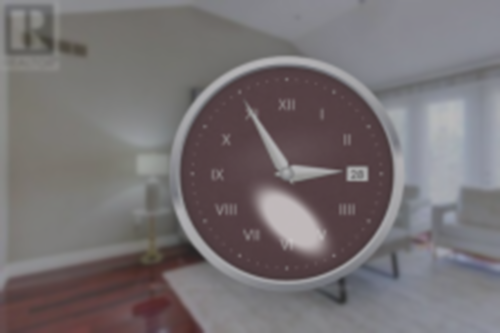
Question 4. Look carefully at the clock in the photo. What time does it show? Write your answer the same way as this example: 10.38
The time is 2.55
